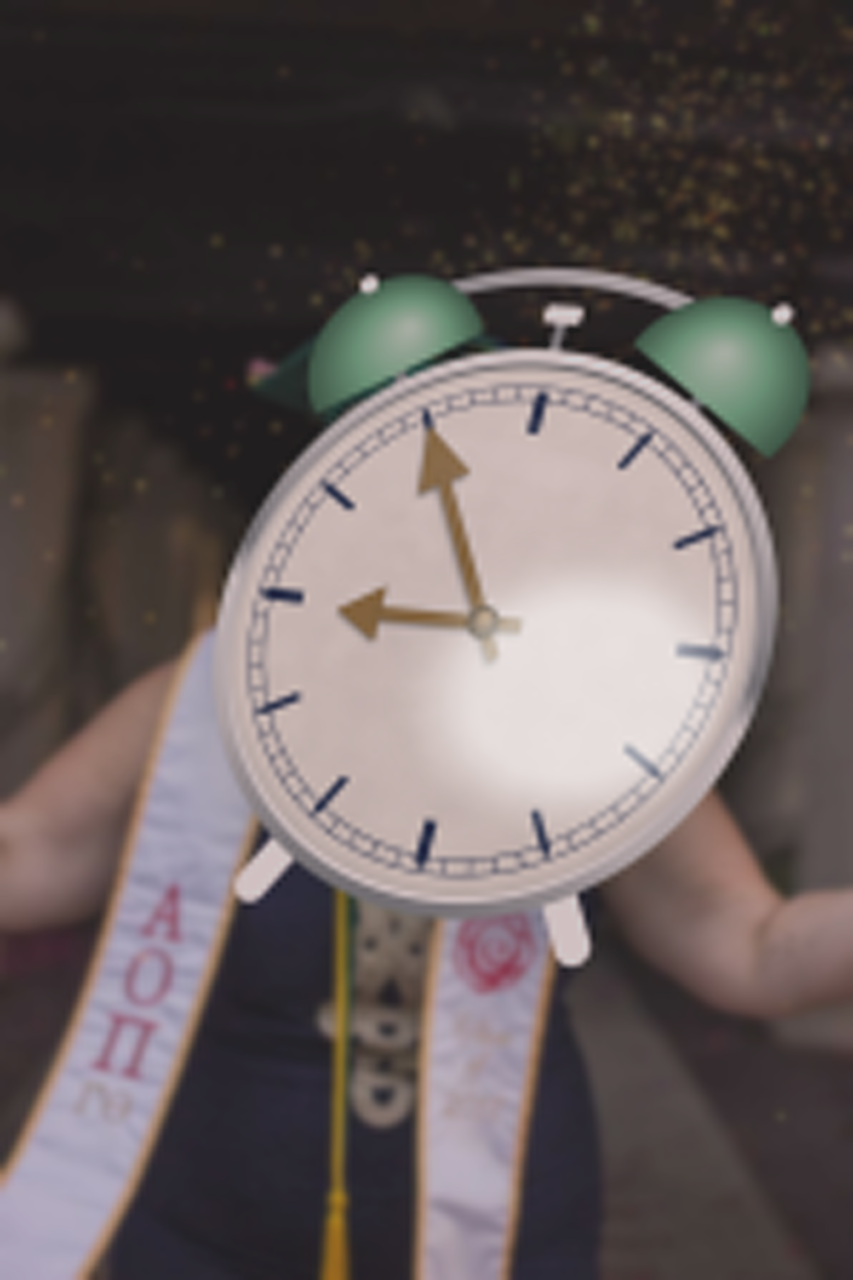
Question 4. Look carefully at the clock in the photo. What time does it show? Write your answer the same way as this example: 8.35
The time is 8.55
